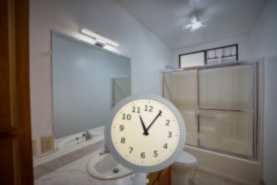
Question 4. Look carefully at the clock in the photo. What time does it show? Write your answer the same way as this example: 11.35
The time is 11.05
